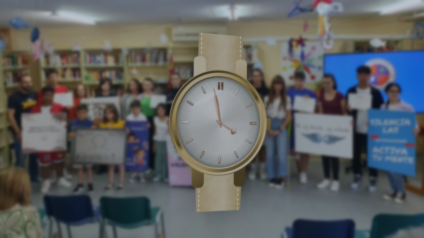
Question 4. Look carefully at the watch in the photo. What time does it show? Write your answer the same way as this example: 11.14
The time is 3.58
